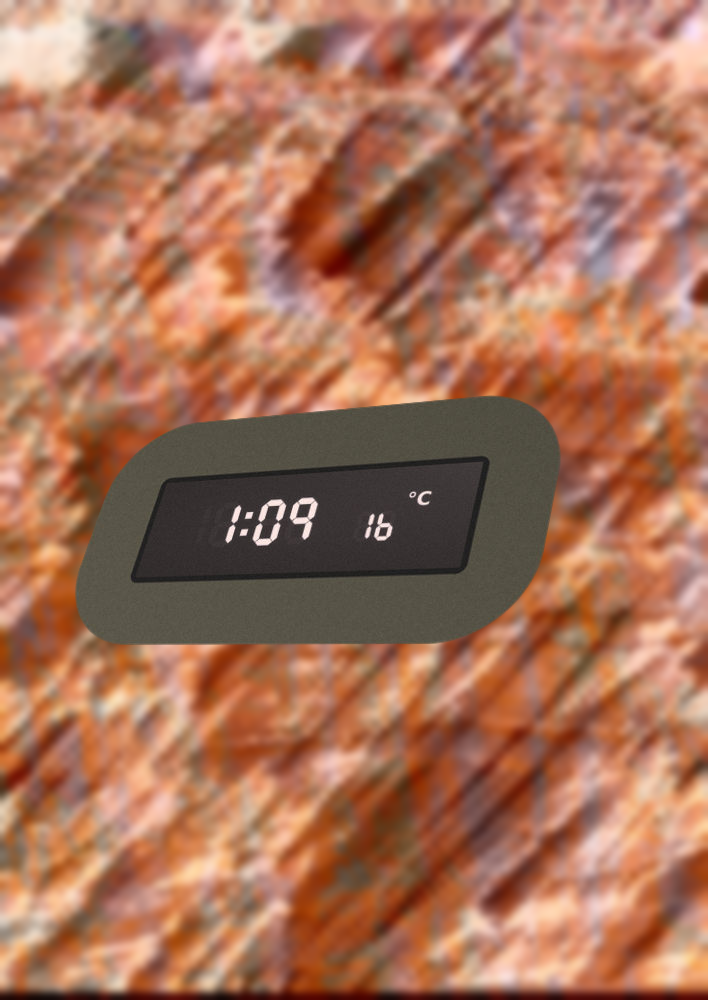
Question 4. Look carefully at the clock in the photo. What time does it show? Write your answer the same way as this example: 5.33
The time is 1.09
